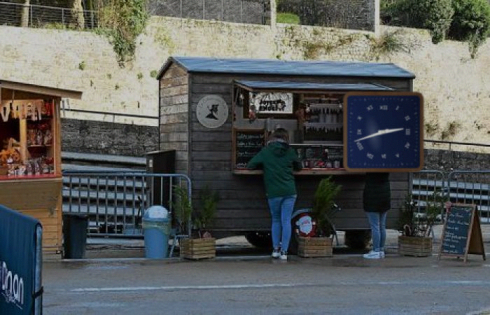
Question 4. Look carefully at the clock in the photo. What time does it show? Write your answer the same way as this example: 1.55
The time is 2.42
